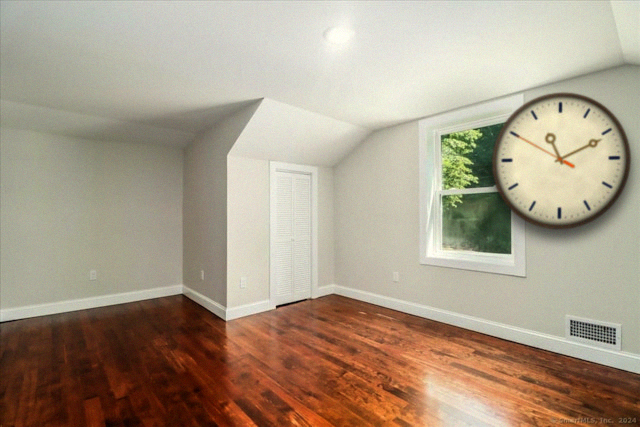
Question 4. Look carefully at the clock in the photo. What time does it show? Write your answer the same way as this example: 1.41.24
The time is 11.10.50
